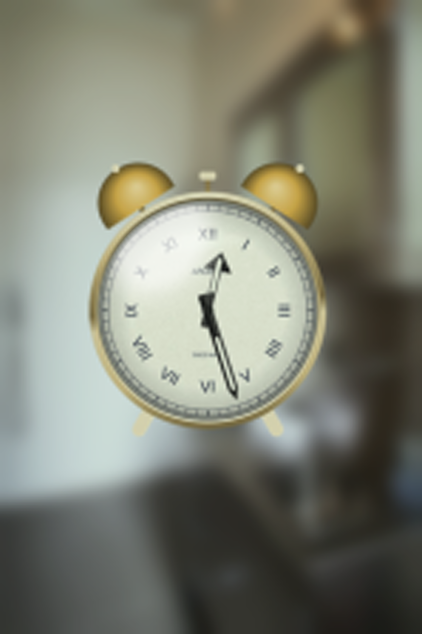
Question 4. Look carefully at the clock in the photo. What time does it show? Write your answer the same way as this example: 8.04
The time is 12.27
